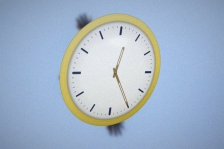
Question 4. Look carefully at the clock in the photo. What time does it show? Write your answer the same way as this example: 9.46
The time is 12.25
